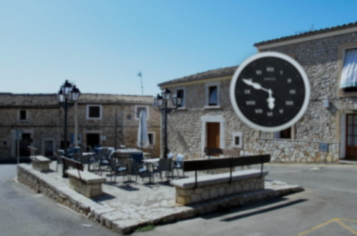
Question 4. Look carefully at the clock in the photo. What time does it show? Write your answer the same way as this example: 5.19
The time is 5.49
